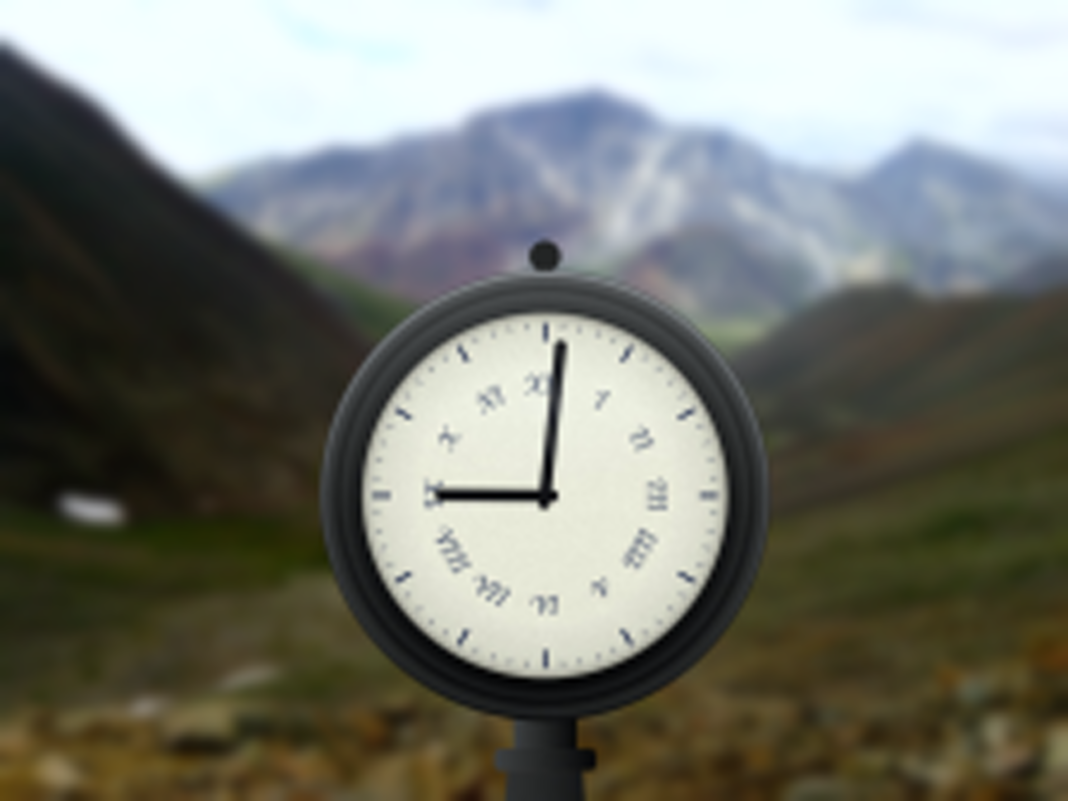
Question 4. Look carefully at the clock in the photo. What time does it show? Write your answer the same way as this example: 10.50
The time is 9.01
